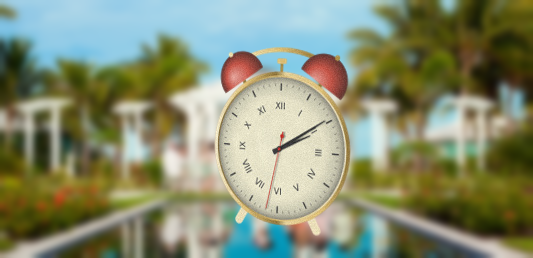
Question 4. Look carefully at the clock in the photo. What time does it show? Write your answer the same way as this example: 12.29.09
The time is 2.09.32
